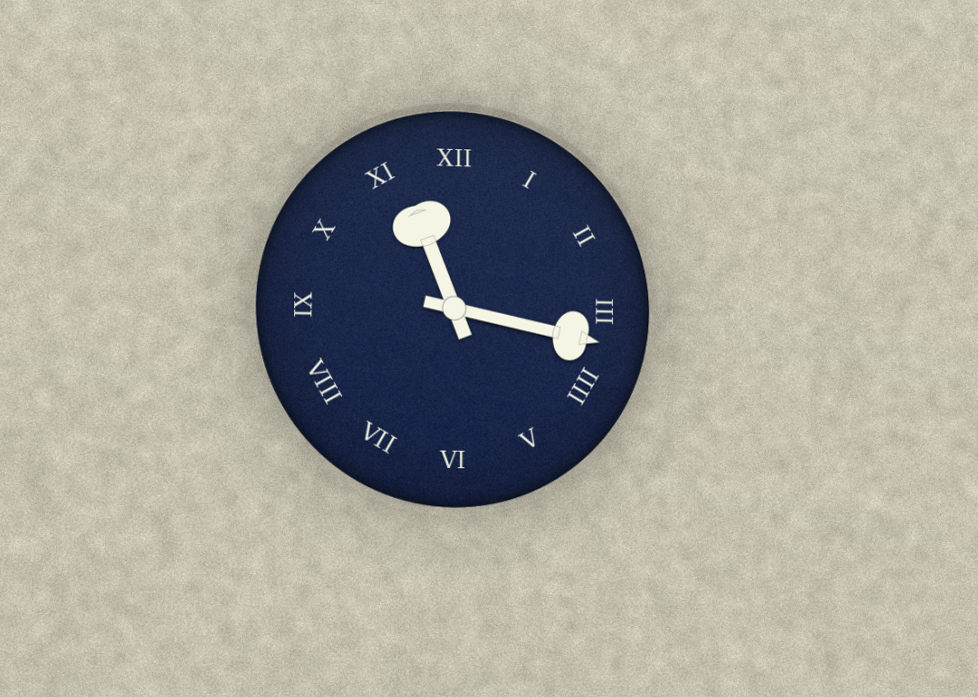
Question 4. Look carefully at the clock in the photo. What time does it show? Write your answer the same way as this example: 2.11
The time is 11.17
